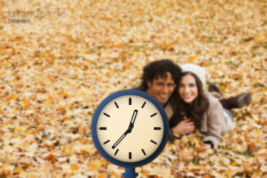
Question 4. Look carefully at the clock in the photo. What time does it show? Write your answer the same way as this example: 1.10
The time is 12.37
